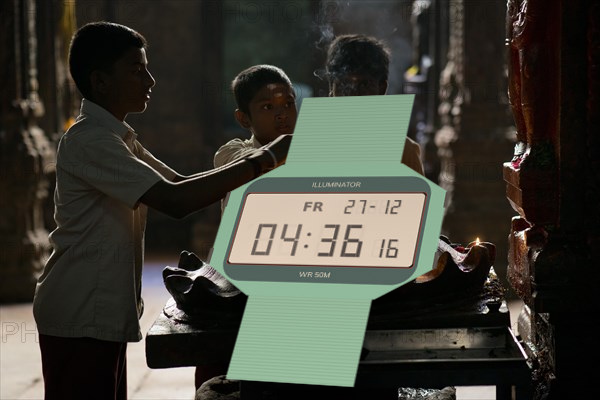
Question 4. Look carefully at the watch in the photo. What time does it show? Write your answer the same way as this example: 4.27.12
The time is 4.36.16
